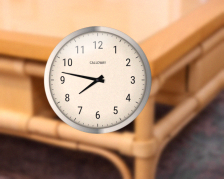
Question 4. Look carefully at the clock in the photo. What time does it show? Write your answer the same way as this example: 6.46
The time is 7.47
